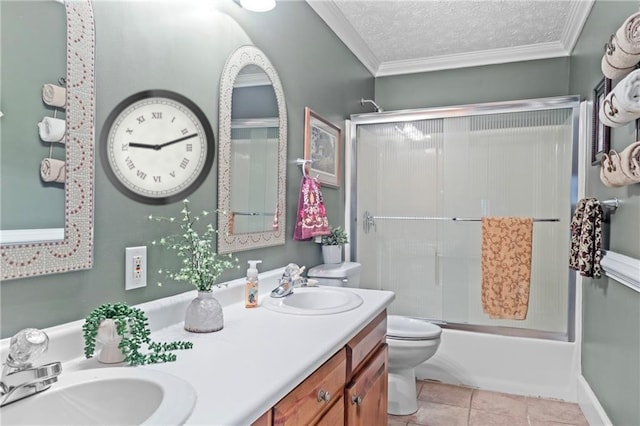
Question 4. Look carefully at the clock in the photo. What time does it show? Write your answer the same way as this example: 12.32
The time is 9.12
